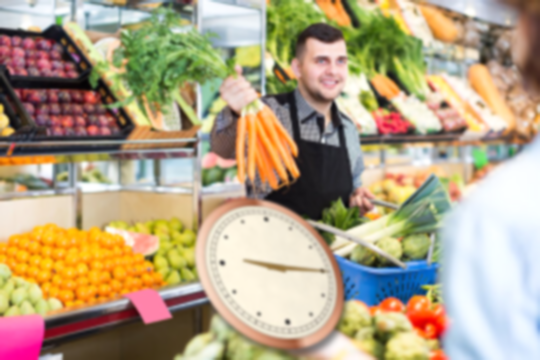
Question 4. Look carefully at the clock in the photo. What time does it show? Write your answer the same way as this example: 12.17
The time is 9.15
